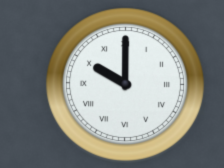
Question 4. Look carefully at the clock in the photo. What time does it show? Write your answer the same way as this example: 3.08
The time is 10.00
